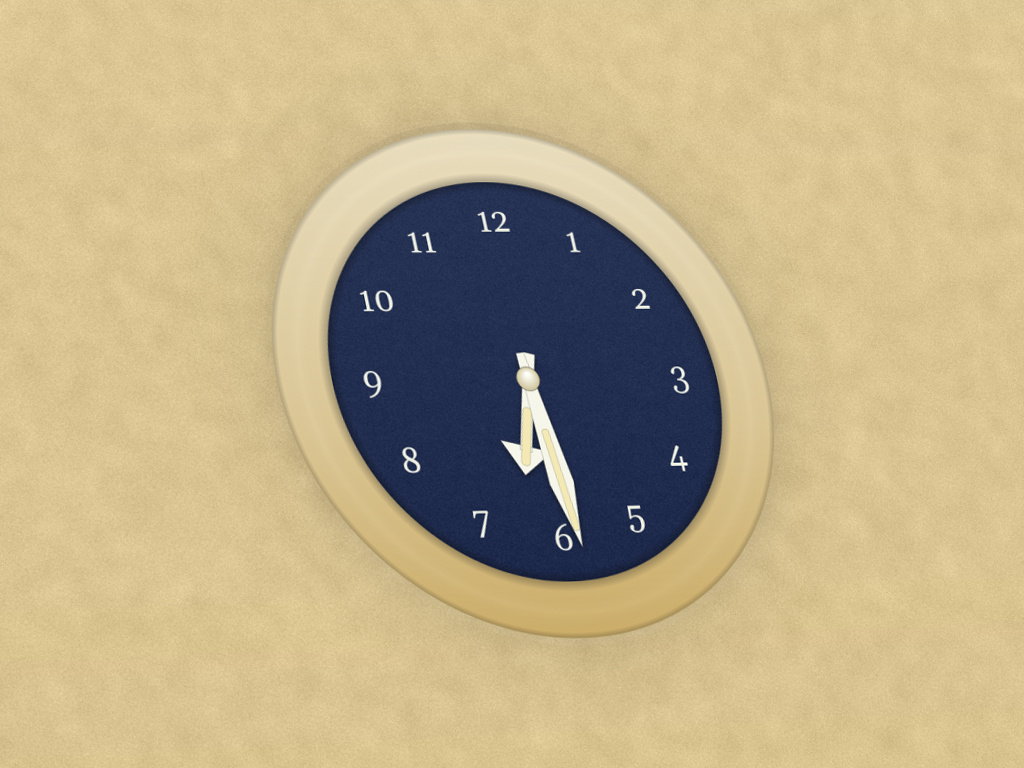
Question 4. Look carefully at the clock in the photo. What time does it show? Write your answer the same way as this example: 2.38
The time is 6.29
